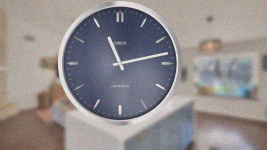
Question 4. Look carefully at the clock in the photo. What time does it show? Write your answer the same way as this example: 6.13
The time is 11.13
